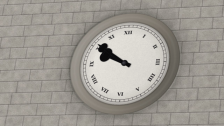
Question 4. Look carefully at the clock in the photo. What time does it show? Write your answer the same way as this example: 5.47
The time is 9.51
